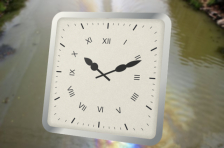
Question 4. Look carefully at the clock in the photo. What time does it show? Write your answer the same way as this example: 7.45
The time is 10.11
